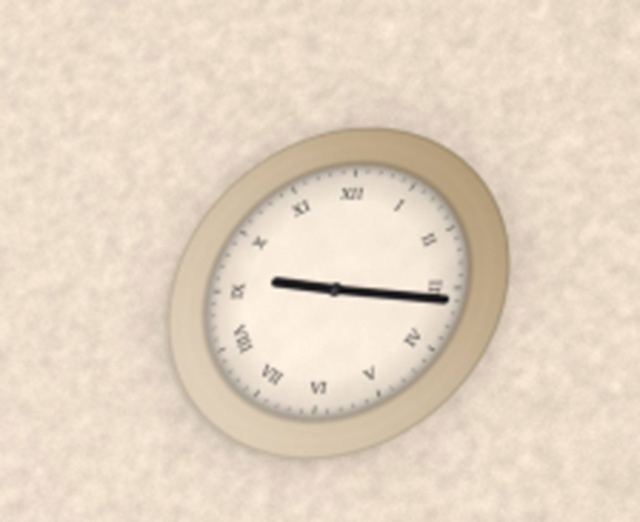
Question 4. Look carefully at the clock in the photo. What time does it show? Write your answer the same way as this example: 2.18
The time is 9.16
